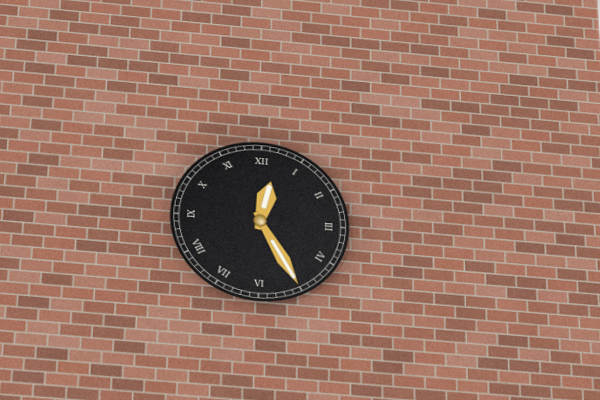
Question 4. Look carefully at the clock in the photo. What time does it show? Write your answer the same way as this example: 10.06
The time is 12.25
